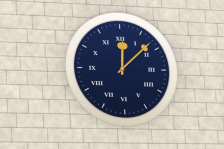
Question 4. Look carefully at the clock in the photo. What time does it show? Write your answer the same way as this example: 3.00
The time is 12.08
